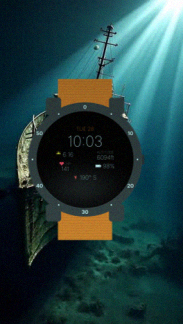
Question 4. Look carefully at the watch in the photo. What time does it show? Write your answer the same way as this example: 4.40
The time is 10.03
